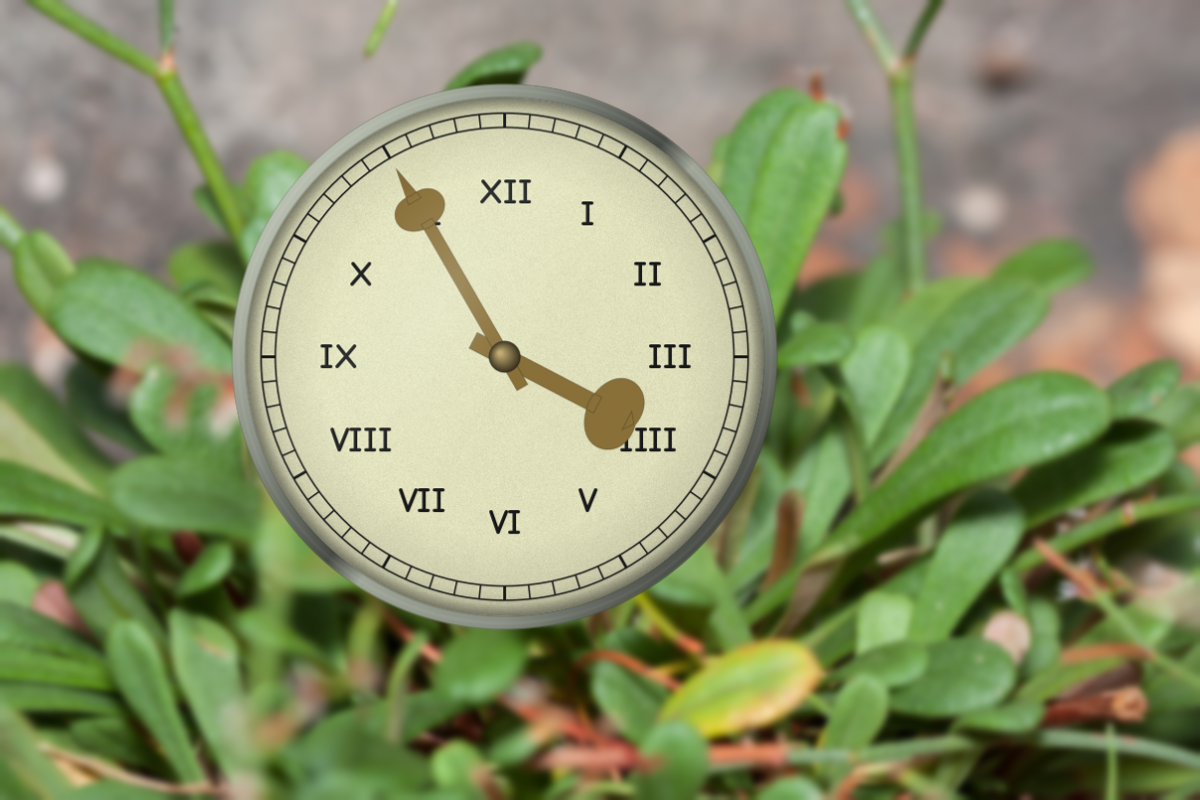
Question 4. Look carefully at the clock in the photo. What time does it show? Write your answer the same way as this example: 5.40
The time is 3.55
